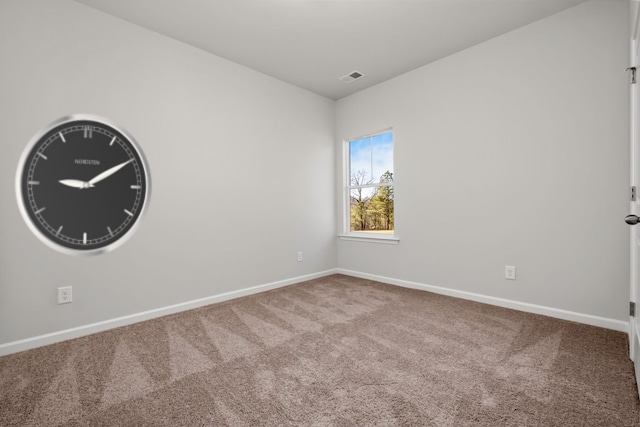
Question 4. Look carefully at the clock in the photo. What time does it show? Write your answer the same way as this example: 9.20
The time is 9.10
